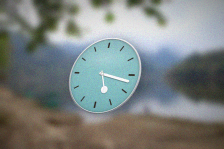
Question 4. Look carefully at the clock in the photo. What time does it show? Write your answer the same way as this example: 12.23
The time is 5.17
